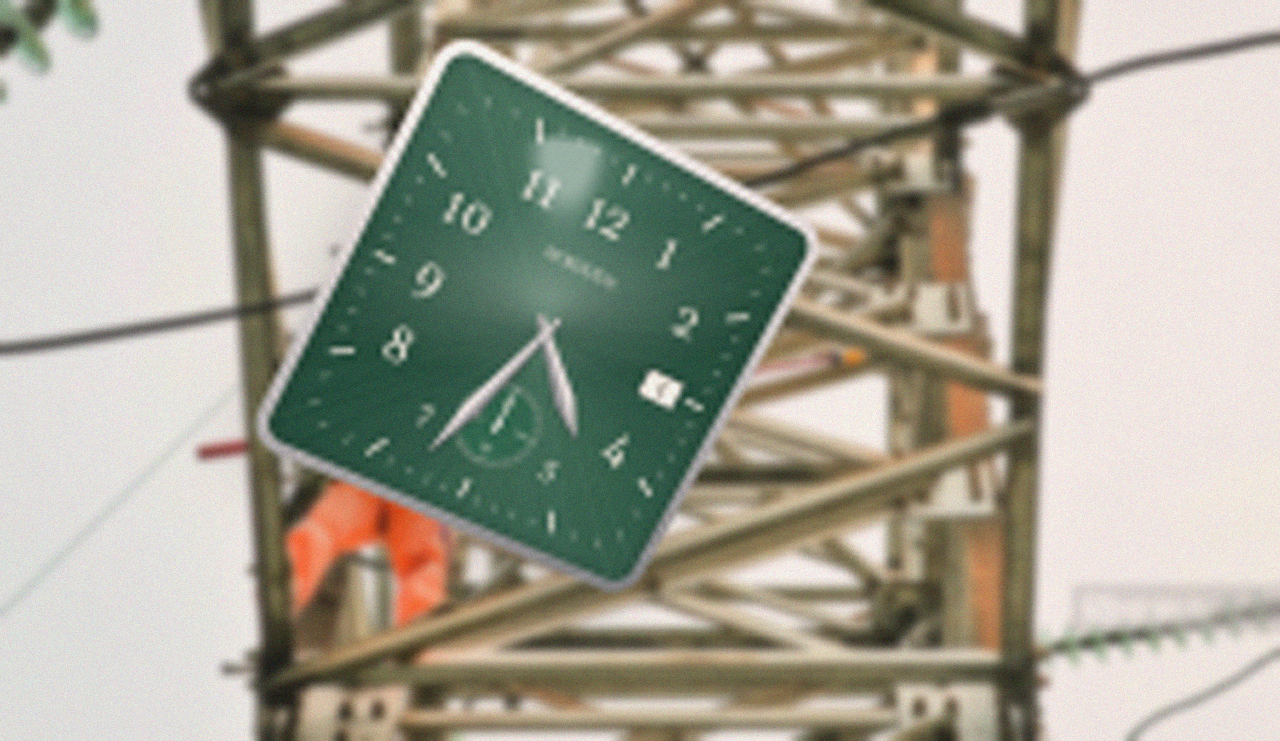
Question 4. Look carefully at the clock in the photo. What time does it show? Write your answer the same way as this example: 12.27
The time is 4.33
